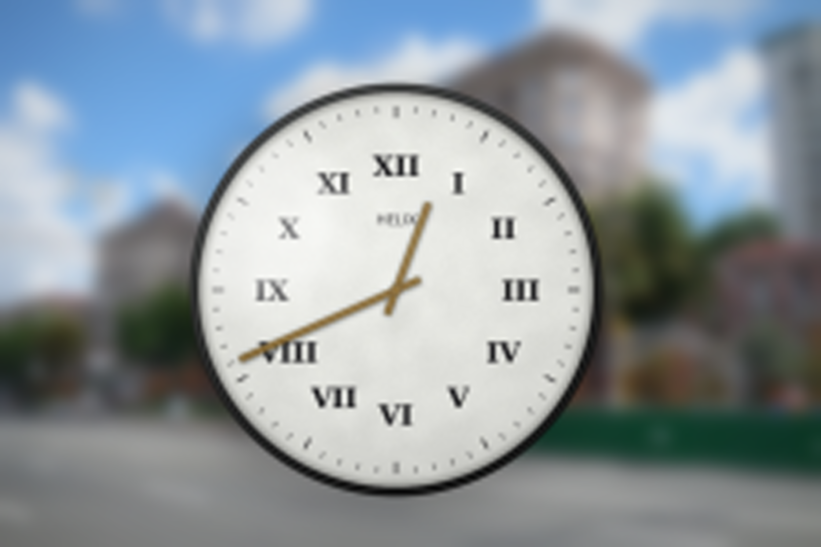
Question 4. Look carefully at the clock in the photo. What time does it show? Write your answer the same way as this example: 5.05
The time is 12.41
